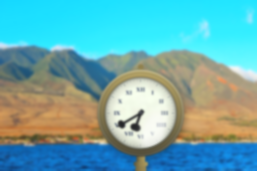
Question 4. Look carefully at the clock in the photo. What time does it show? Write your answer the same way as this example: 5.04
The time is 6.40
